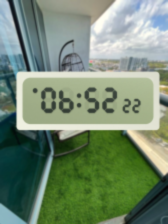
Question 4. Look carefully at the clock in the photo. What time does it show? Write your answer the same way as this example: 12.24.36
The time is 6.52.22
